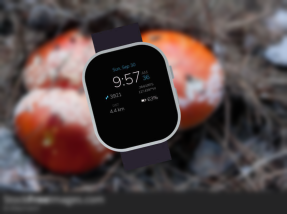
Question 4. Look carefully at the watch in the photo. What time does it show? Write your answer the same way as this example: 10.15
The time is 9.57
